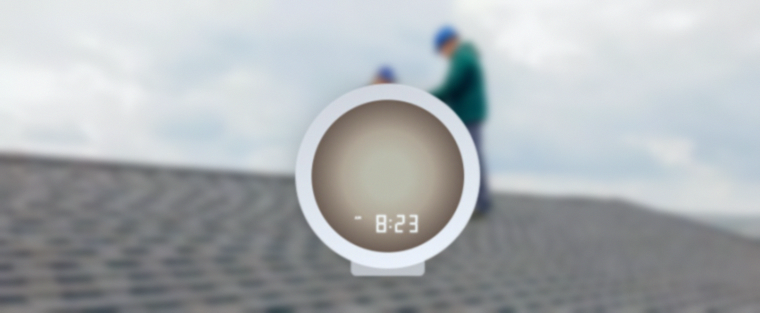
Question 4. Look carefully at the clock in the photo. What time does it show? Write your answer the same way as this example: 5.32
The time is 8.23
